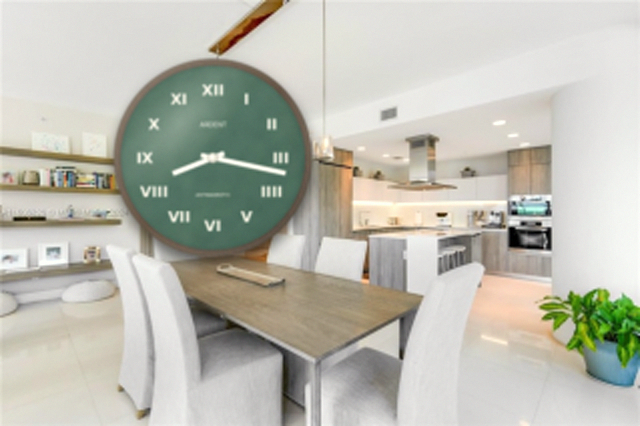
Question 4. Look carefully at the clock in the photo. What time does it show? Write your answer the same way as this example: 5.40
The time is 8.17
